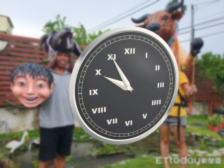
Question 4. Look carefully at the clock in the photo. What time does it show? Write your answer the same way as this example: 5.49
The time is 9.55
